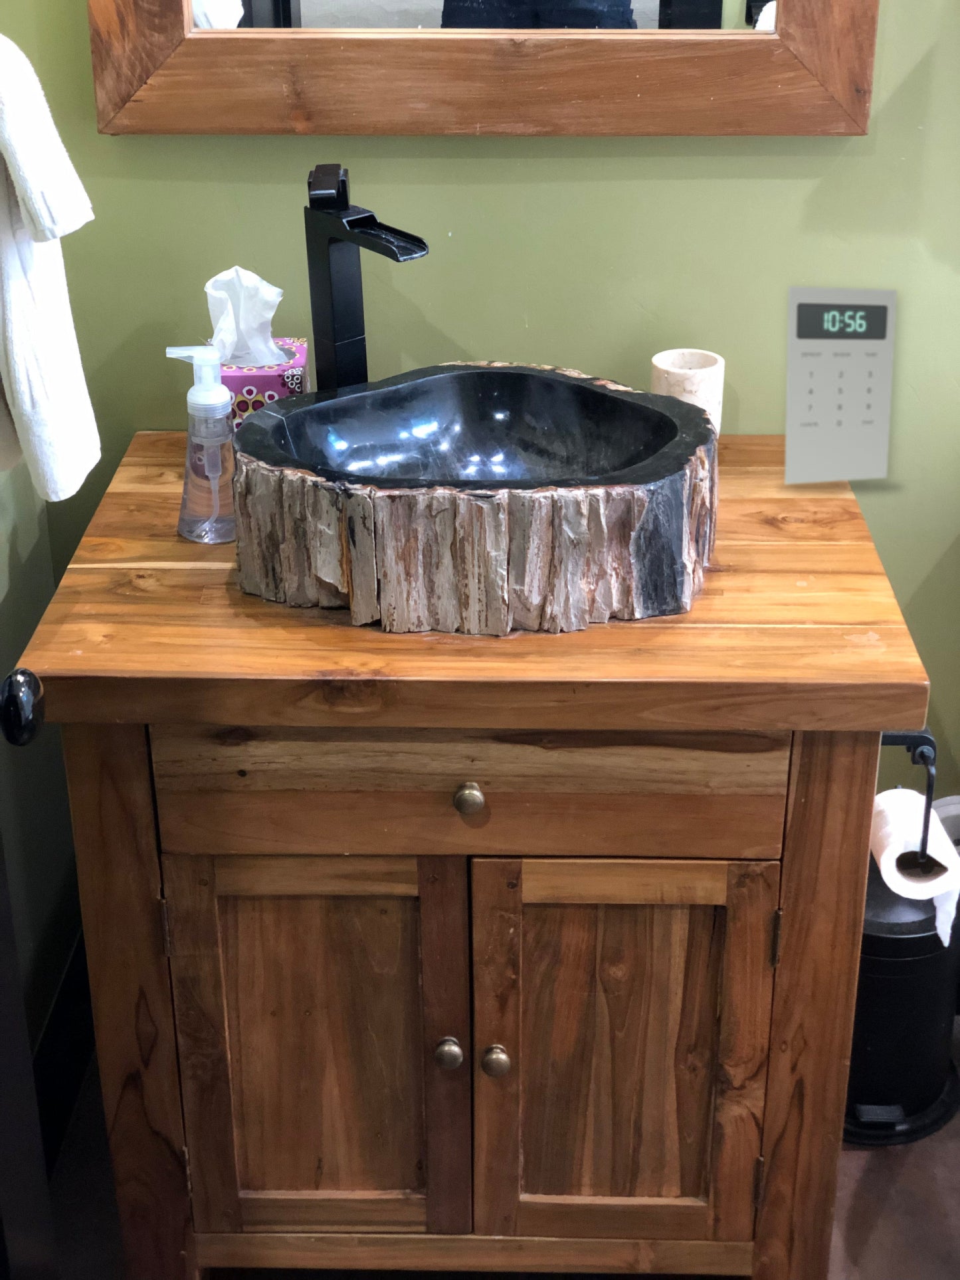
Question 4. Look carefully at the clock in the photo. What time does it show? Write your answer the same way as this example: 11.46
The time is 10.56
